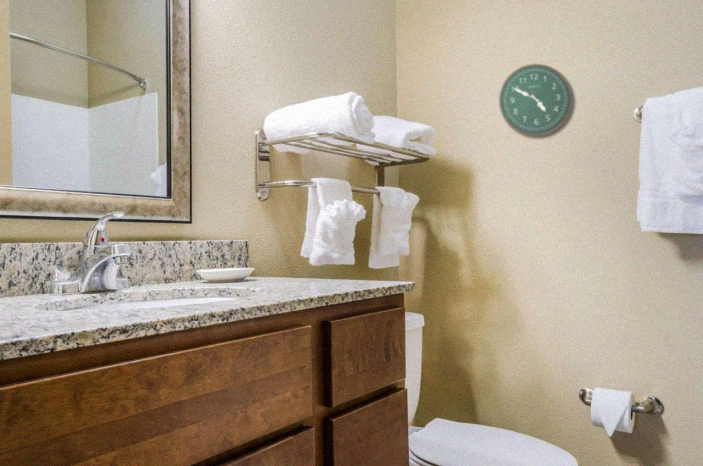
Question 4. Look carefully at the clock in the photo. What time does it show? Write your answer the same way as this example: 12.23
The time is 4.50
